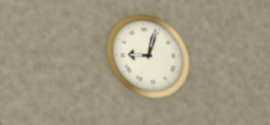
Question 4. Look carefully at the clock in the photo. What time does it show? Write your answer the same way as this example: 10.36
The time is 9.04
